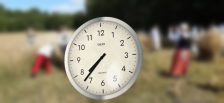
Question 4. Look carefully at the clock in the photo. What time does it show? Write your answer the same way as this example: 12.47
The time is 7.37
